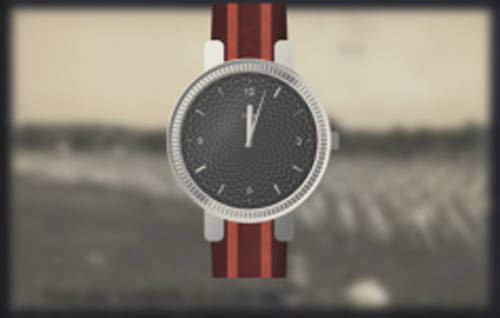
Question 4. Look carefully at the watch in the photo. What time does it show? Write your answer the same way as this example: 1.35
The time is 12.03
